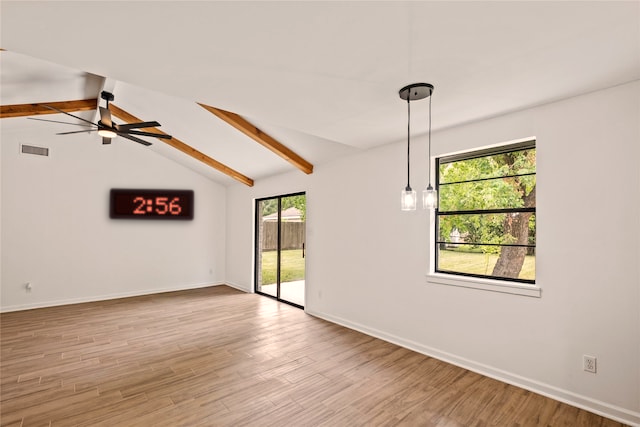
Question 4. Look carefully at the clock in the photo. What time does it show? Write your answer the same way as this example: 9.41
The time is 2.56
